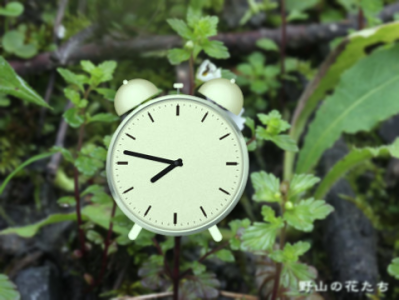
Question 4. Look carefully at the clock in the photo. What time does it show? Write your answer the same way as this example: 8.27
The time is 7.47
